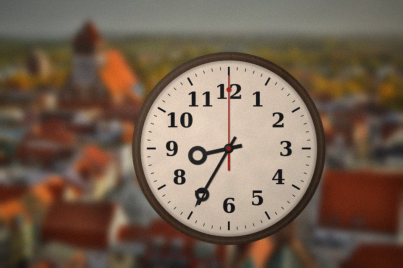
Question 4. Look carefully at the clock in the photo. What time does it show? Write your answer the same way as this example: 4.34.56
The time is 8.35.00
